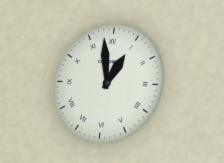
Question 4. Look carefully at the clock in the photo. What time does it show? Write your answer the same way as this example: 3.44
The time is 12.58
